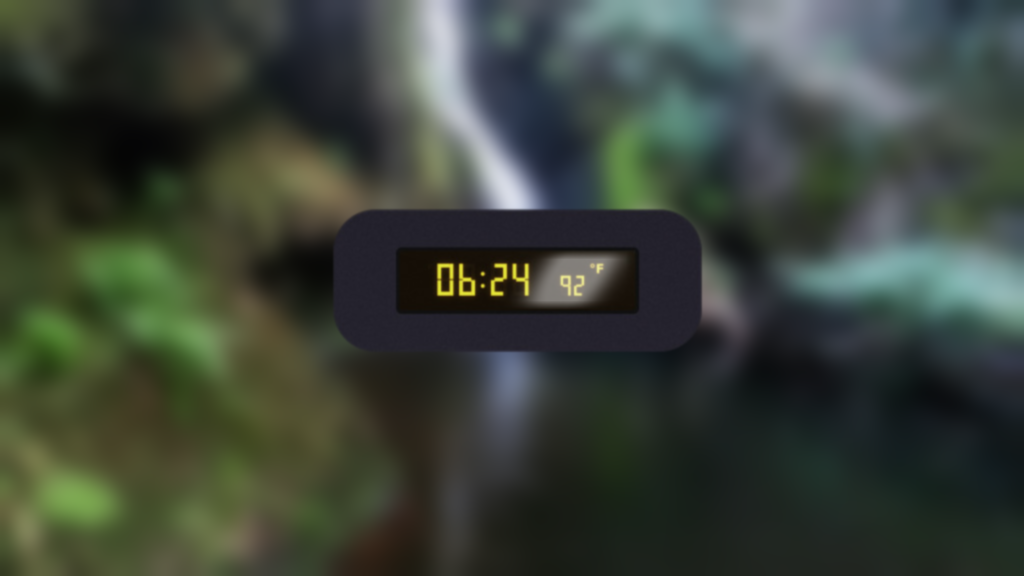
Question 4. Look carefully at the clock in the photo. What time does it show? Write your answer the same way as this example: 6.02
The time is 6.24
